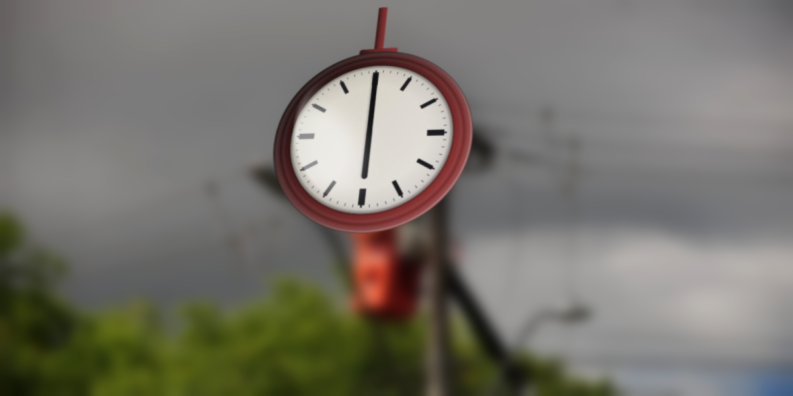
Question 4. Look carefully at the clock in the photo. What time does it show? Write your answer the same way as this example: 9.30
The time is 6.00
